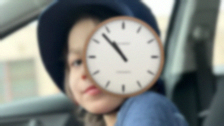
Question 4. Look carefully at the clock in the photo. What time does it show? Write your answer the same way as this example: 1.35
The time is 10.53
